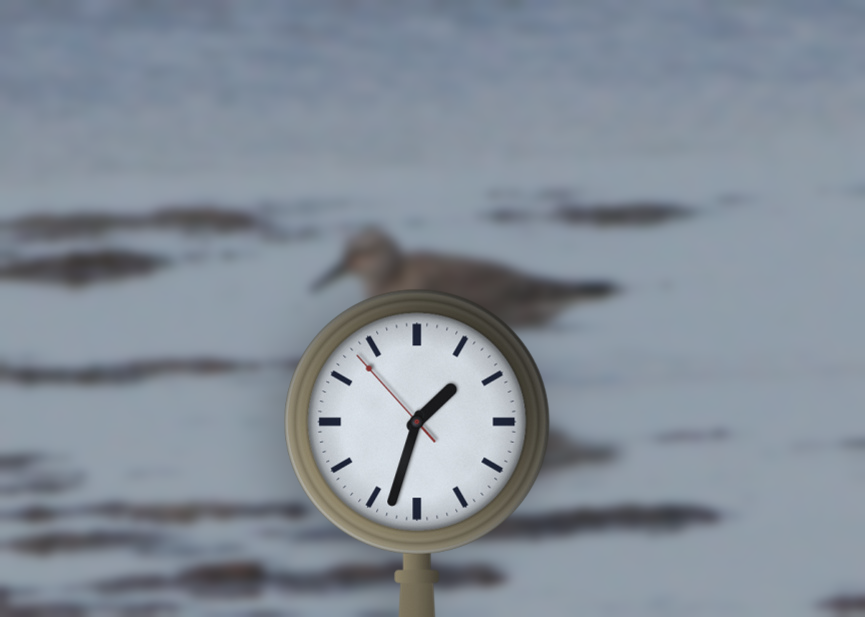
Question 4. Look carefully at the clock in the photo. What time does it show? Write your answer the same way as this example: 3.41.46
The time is 1.32.53
